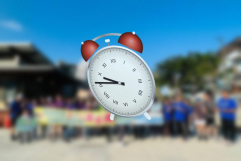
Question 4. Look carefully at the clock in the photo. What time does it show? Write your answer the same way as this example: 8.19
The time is 9.46
